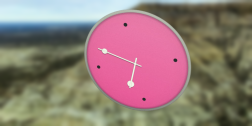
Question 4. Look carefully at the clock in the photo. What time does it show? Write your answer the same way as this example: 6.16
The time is 6.50
